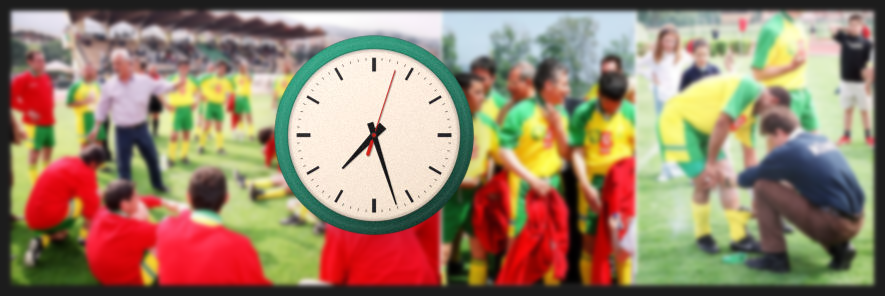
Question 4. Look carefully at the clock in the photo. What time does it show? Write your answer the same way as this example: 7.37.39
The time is 7.27.03
